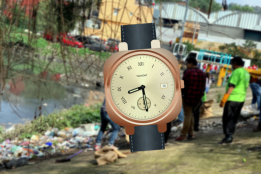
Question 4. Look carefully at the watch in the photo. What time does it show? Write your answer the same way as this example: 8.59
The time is 8.29
